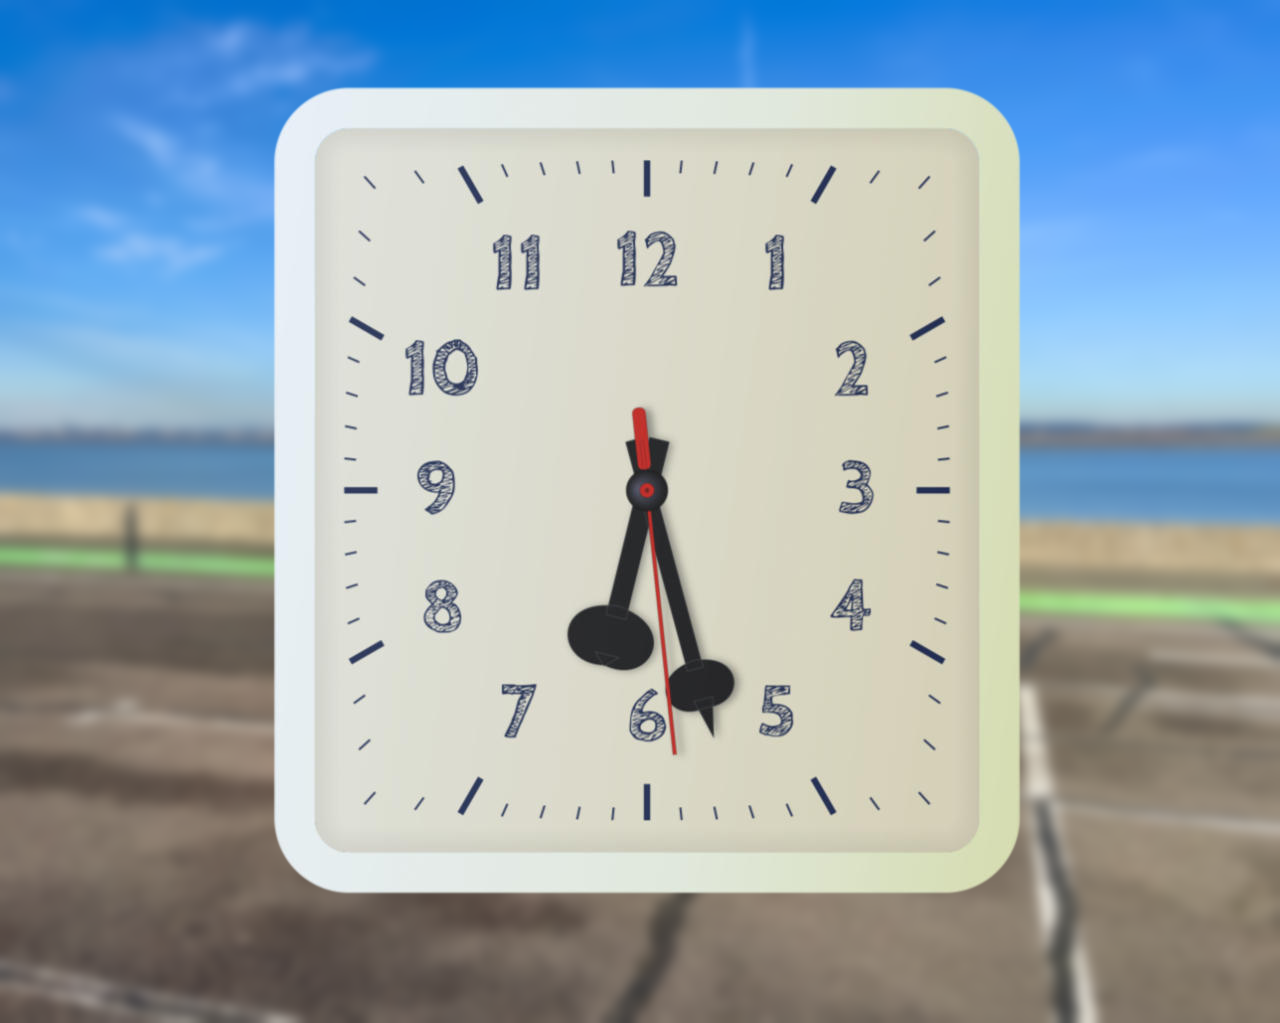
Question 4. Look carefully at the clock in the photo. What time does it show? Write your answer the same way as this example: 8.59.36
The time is 6.27.29
